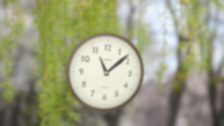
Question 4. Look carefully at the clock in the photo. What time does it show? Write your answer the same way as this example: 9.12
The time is 11.08
